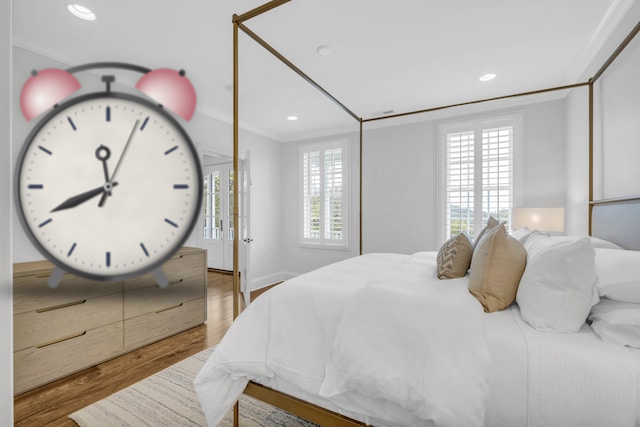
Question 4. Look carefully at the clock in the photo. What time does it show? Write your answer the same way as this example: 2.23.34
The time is 11.41.04
